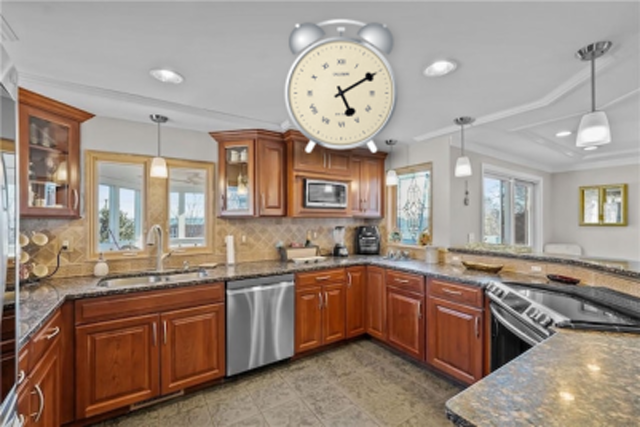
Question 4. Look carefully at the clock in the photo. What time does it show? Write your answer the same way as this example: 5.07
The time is 5.10
